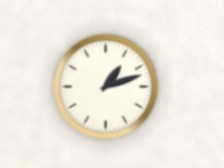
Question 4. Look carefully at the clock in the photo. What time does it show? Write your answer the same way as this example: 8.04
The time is 1.12
